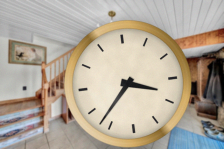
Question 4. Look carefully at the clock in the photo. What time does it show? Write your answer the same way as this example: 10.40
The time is 3.37
